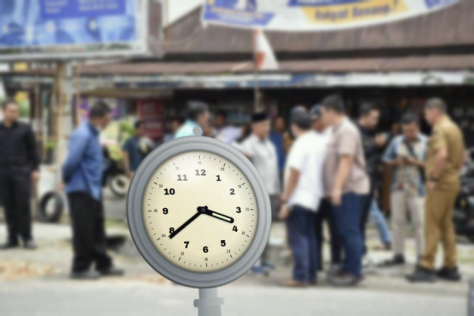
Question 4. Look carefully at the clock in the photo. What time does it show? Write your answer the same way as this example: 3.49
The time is 3.39
